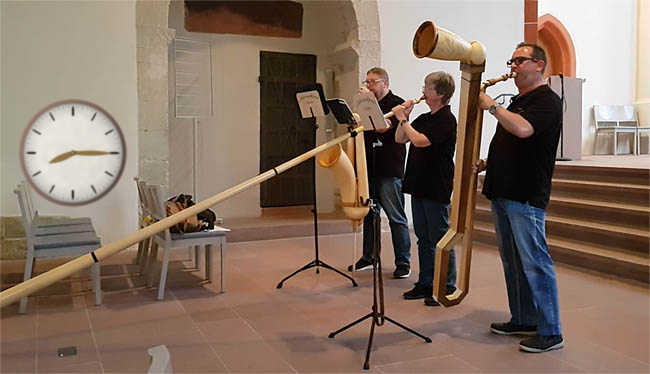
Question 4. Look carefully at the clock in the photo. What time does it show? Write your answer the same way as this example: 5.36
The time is 8.15
